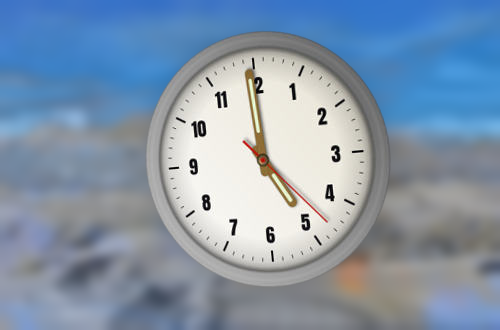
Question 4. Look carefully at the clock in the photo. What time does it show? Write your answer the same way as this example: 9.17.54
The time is 4.59.23
